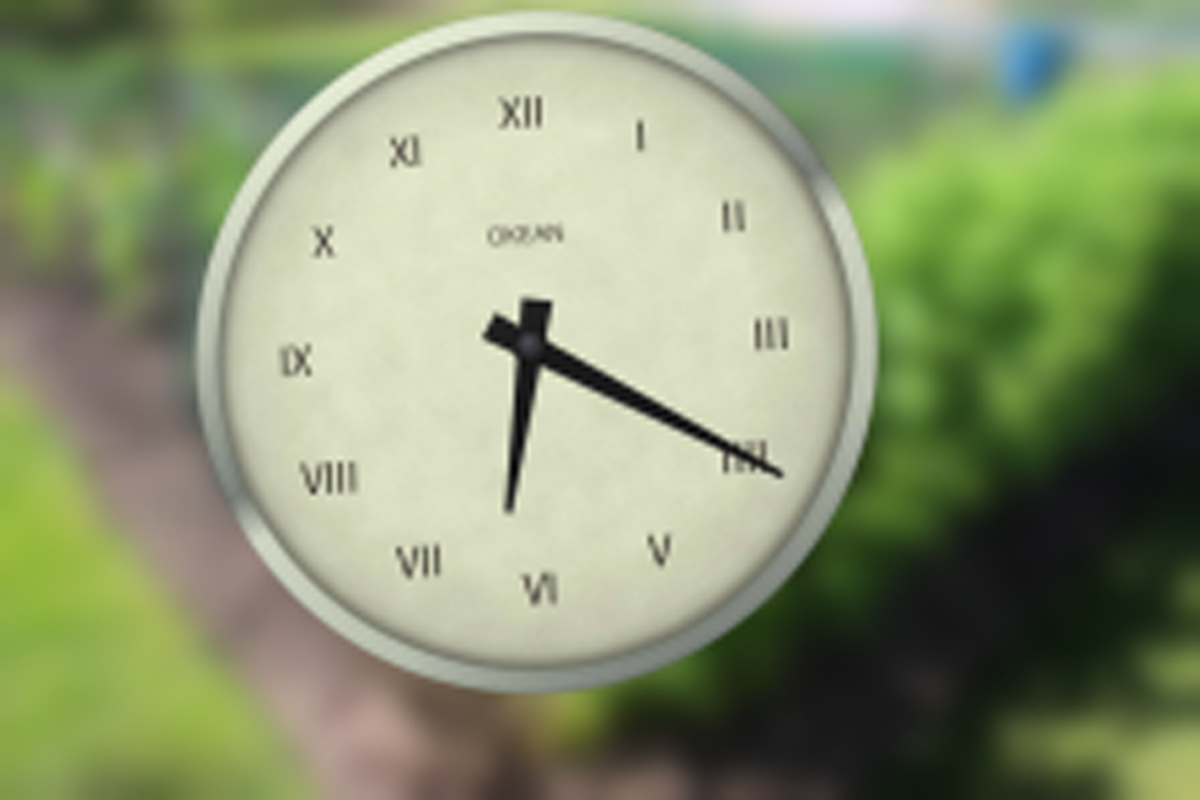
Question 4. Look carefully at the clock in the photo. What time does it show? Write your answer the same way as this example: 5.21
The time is 6.20
